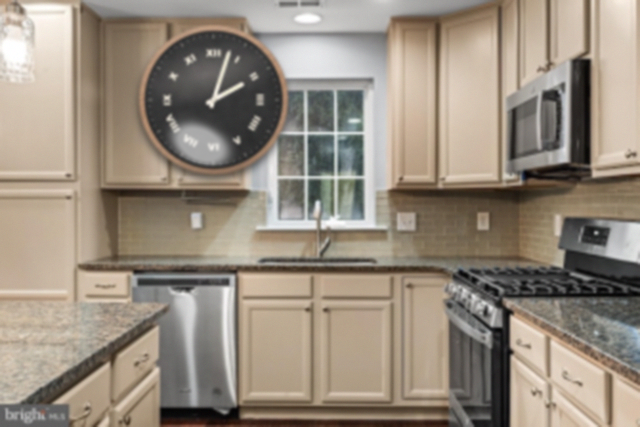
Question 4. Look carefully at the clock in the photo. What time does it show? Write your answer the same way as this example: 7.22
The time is 2.03
